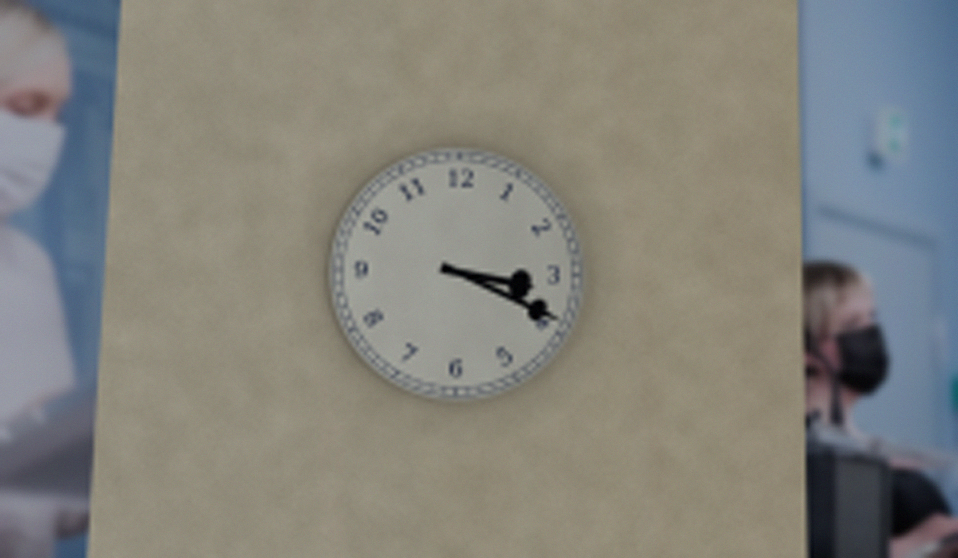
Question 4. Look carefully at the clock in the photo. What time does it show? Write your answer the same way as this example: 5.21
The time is 3.19
